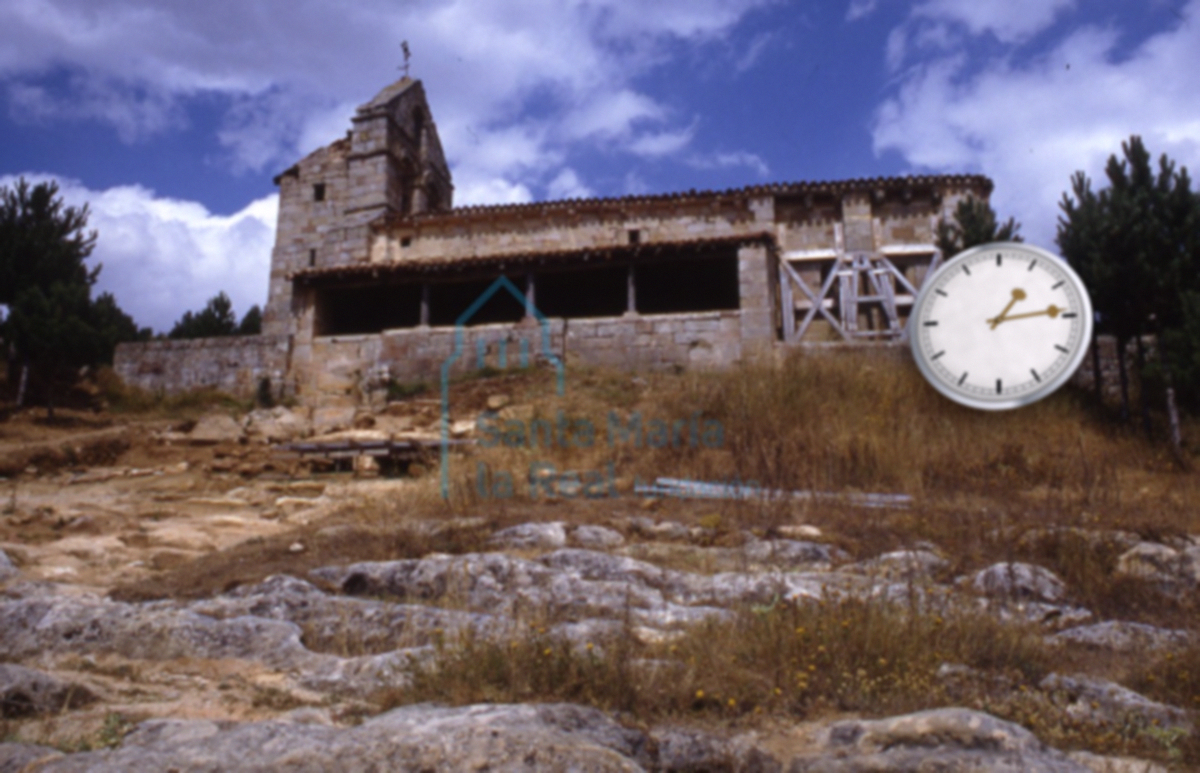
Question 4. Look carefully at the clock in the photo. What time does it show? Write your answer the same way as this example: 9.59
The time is 1.14
